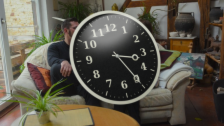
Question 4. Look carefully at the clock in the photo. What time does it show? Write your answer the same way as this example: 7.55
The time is 3.25
